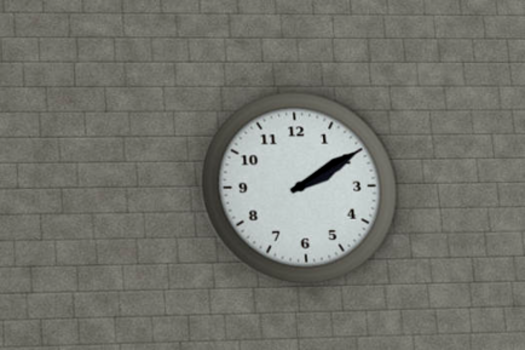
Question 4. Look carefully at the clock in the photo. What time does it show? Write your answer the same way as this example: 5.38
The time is 2.10
